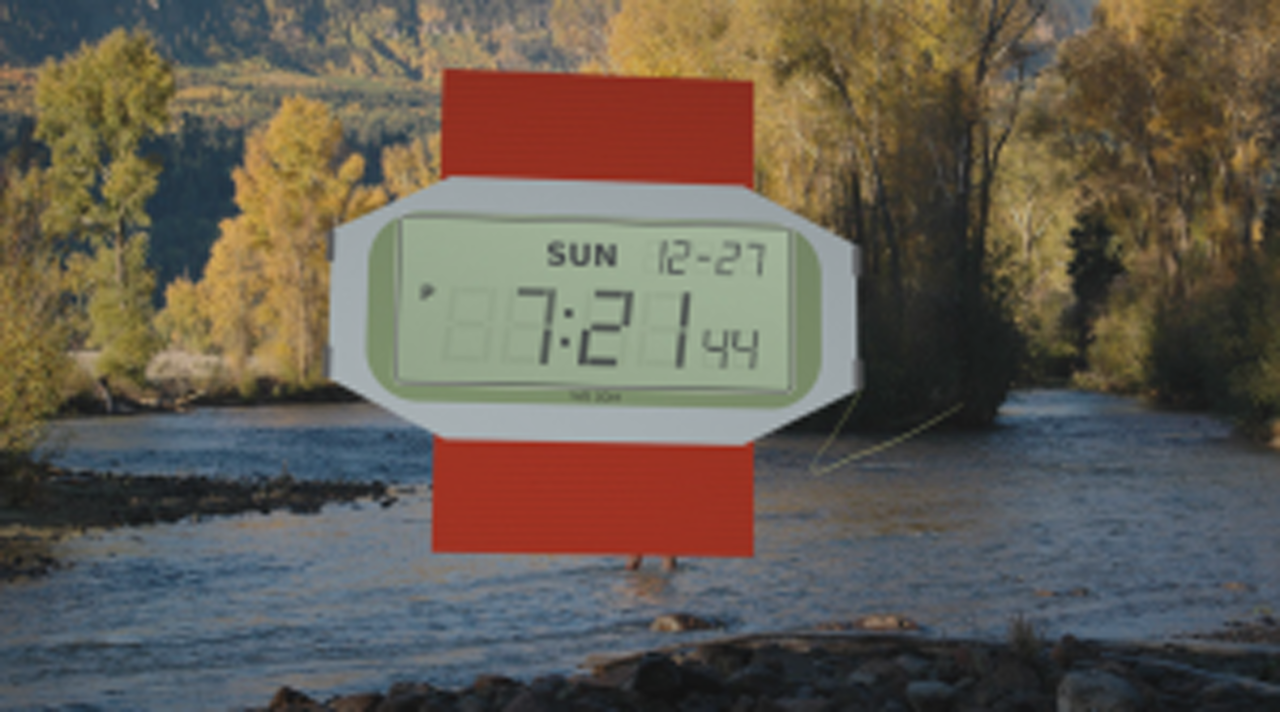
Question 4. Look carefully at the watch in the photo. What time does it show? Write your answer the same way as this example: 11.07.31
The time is 7.21.44
